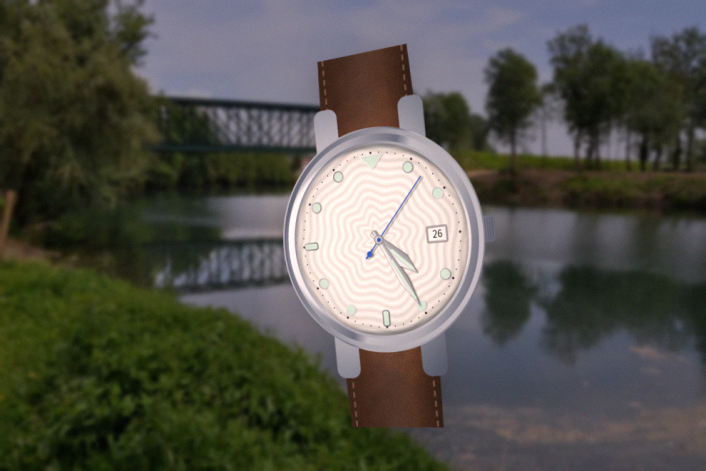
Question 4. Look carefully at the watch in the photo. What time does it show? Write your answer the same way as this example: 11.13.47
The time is 4.25.07
